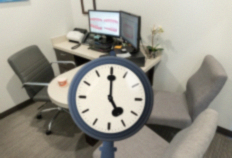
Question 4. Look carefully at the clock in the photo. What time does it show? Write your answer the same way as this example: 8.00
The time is 5.00
